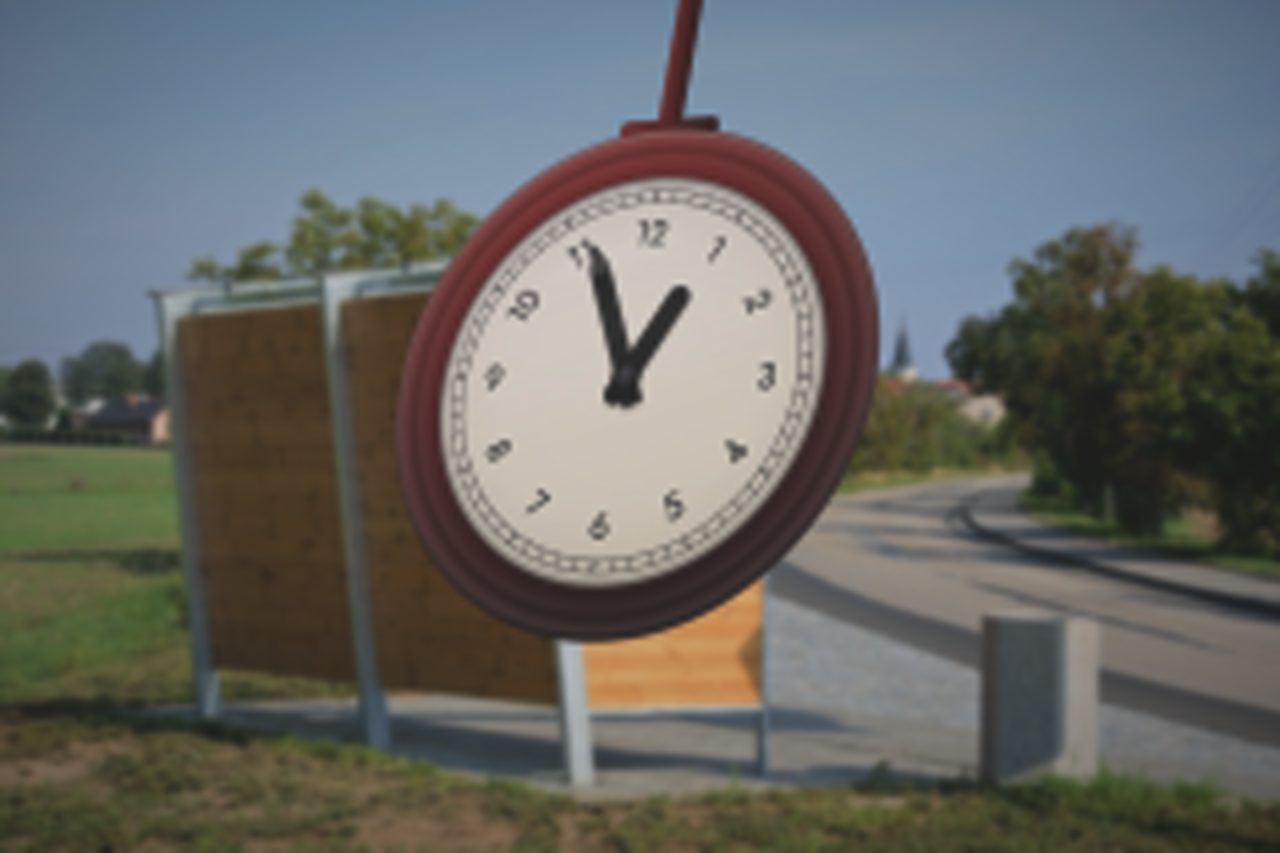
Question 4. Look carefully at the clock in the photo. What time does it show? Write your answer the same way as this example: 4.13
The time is 12.56
